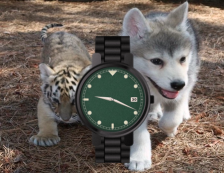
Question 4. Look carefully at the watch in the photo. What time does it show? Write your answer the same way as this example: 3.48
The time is 9.19
